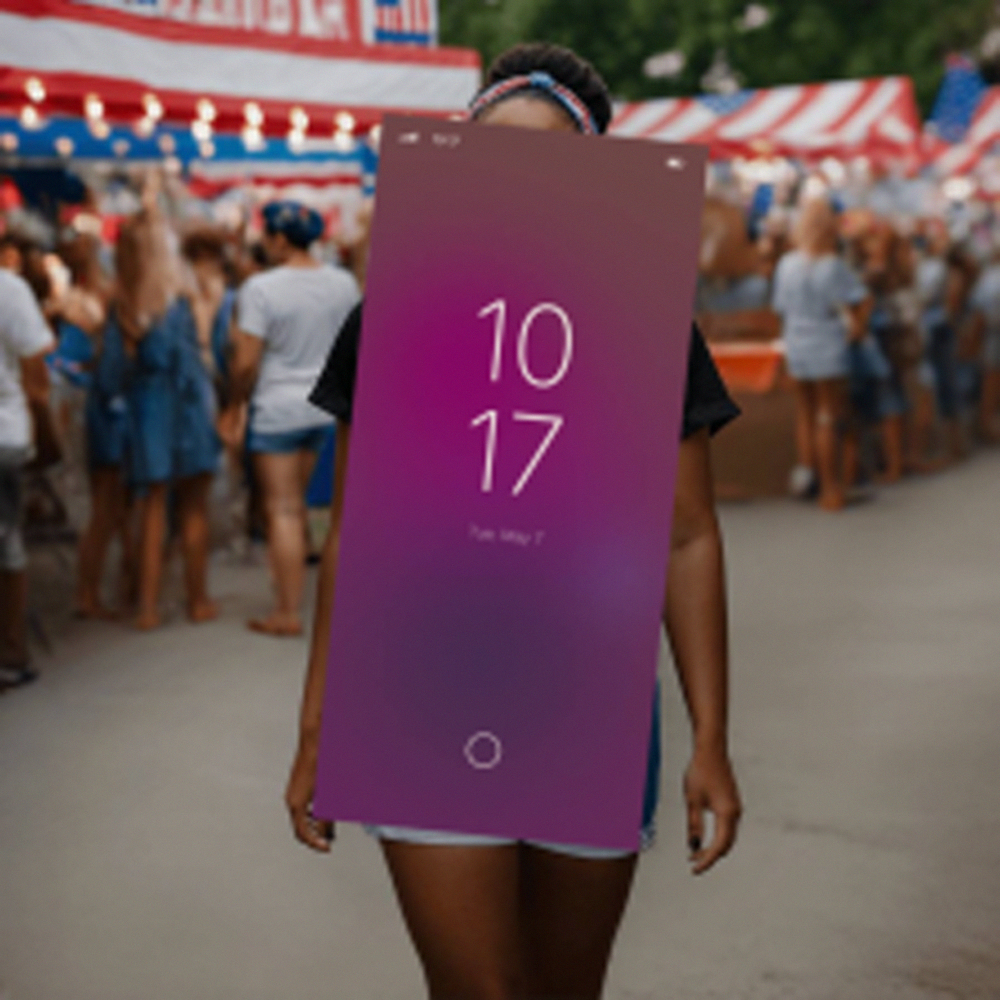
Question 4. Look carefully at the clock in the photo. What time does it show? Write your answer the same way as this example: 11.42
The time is 10.17
